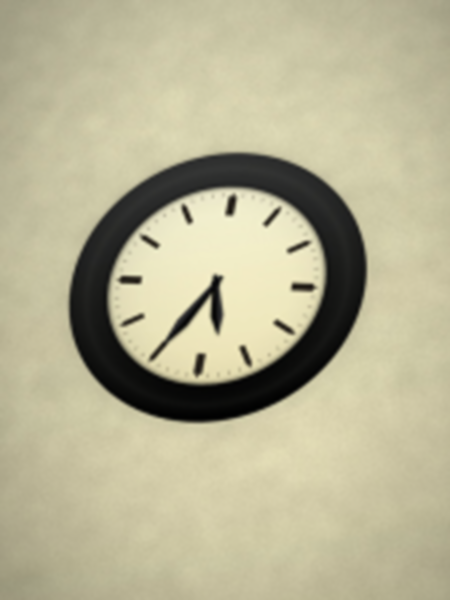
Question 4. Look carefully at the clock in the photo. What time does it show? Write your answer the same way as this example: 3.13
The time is 5.35
